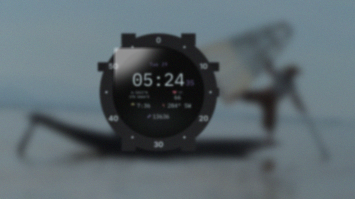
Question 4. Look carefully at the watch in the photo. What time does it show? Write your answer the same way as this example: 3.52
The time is 5.24
